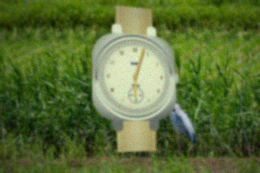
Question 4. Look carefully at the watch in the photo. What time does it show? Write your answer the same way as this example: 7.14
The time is 6.03
